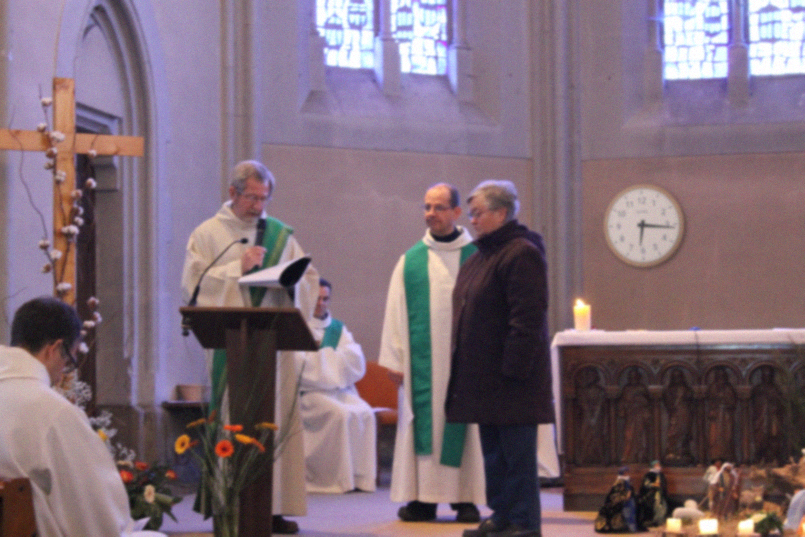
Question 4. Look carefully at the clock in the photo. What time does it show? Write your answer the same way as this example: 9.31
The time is 6.16
